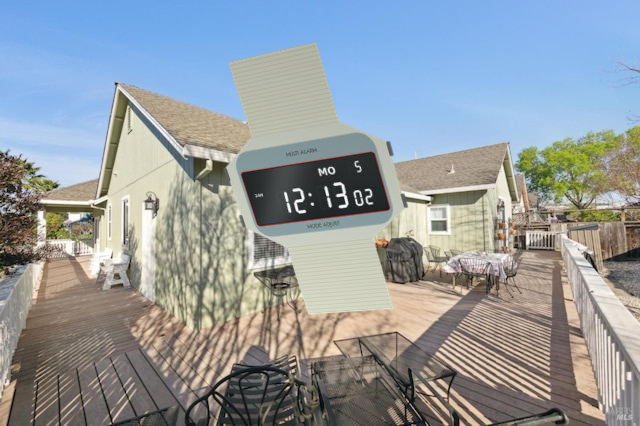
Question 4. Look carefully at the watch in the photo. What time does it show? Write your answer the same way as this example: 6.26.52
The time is 12.13.02
